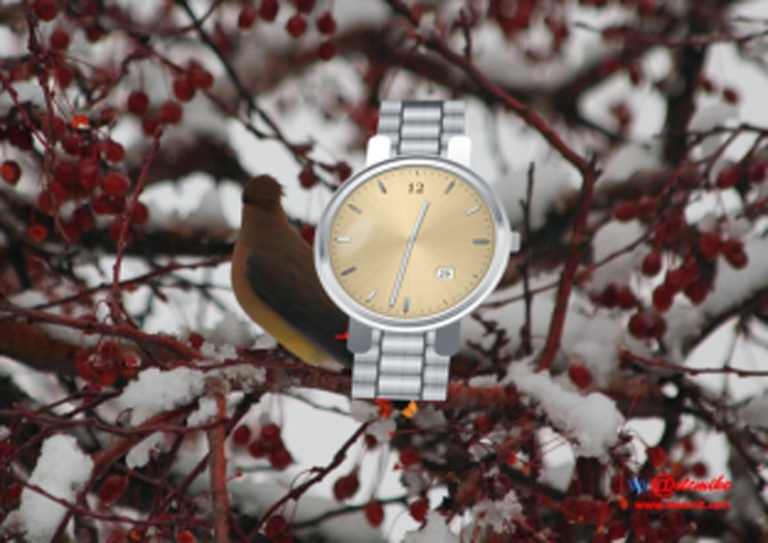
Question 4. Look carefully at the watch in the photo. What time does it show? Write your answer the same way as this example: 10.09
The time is 12.32
